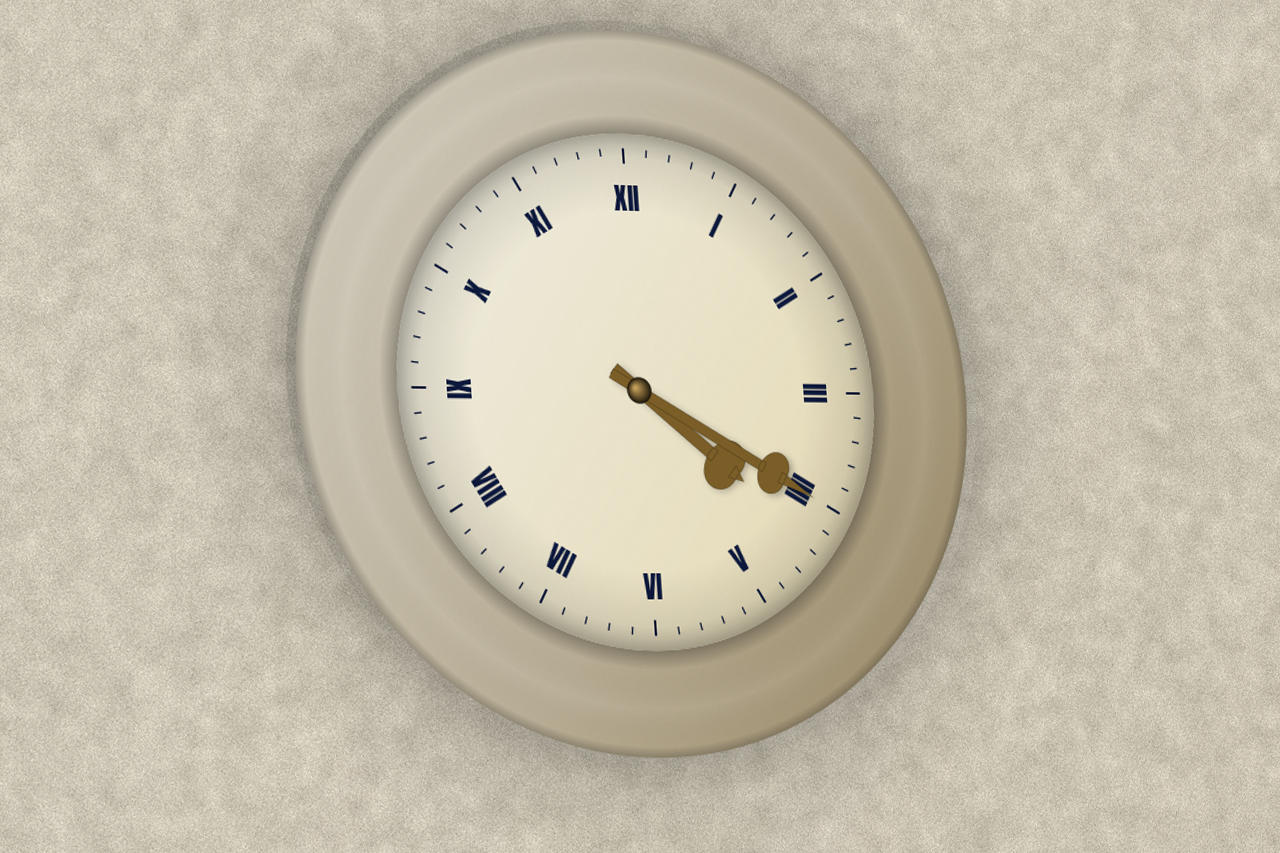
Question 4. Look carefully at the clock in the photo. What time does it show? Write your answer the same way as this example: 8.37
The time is 4.20
